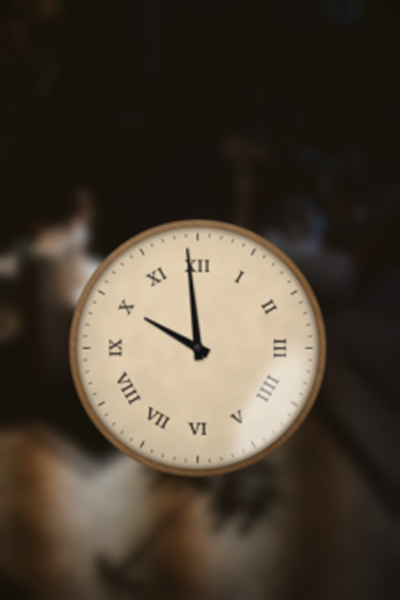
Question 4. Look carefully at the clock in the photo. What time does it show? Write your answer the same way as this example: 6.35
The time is 9.59
